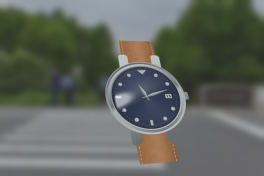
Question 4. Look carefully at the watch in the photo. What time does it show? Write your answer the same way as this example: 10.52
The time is 11.12
